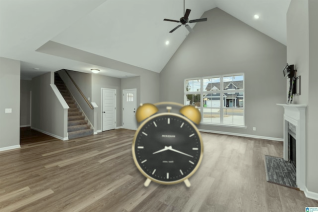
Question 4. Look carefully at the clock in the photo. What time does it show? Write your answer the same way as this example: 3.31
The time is 8.18
